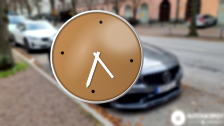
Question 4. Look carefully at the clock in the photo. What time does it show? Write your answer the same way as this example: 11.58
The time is 4.32
